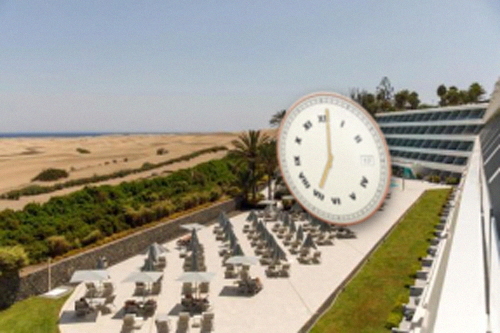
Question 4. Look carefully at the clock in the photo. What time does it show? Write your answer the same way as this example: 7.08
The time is 7.01
